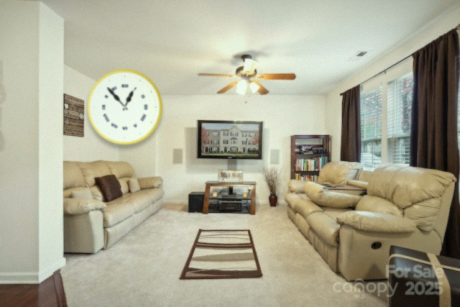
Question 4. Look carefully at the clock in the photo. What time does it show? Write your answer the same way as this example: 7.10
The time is 12.53
